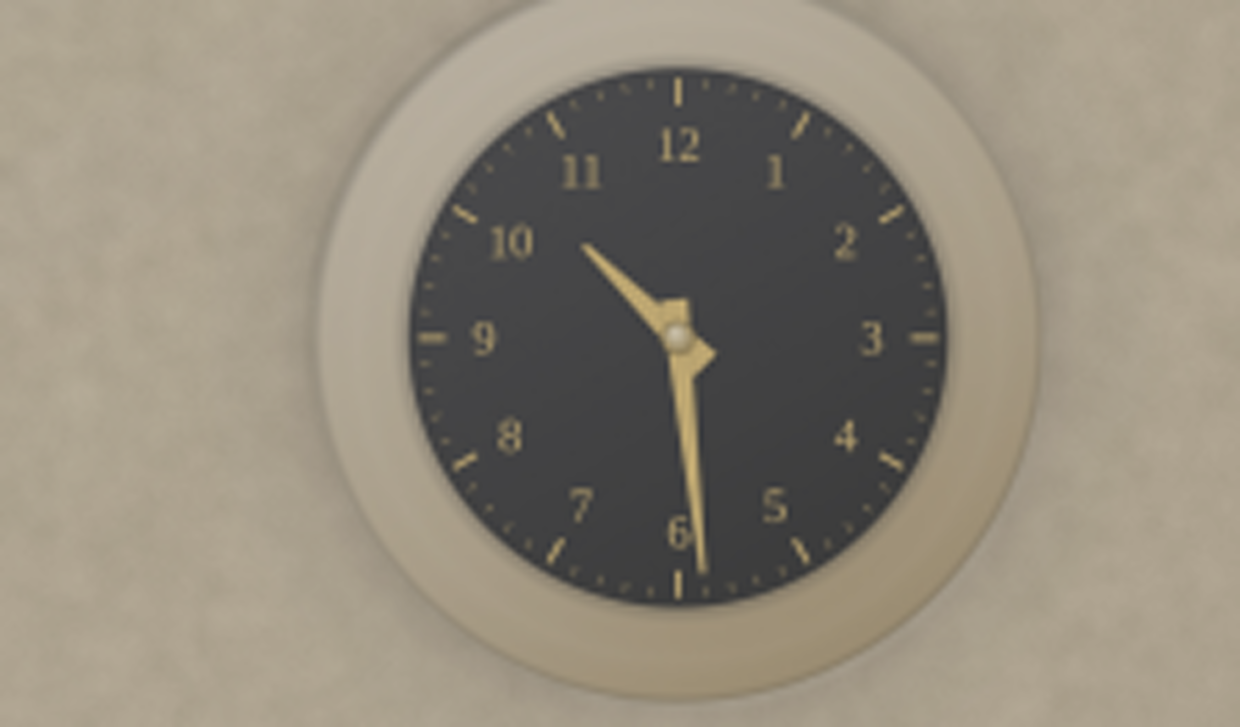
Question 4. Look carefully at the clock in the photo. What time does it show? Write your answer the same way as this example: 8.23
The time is 10.29
